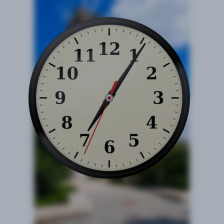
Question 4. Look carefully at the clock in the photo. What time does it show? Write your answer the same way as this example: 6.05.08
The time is 7.05.34
